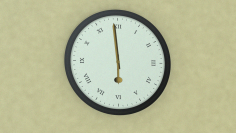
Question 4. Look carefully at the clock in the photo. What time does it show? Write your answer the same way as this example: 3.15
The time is 5.59
